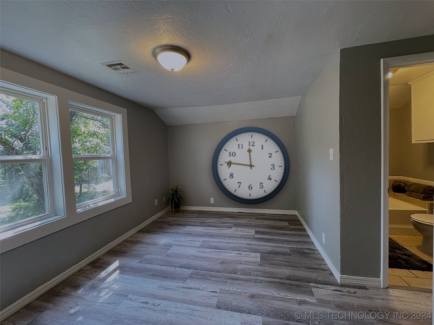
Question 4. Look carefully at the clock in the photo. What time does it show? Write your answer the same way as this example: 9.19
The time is 11.46
